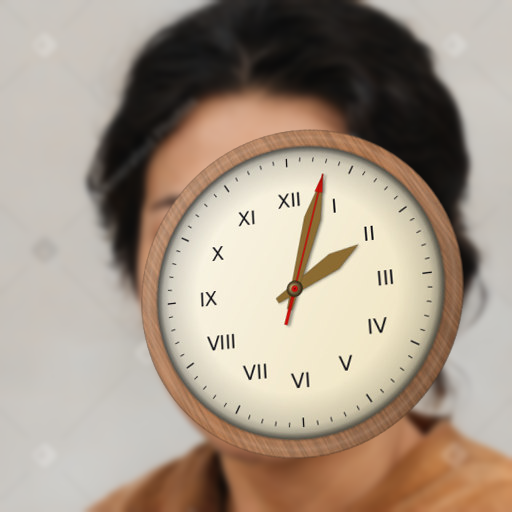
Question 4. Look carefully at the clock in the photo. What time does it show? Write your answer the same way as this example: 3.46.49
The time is 2.03.03
